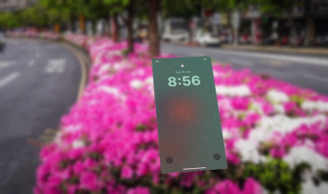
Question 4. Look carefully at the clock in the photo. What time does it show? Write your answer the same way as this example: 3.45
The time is 8.56
